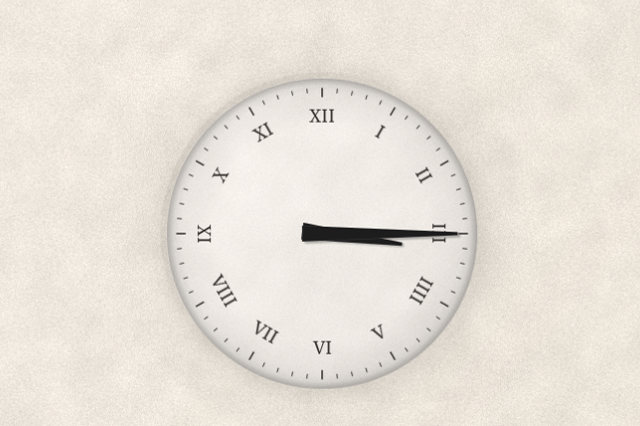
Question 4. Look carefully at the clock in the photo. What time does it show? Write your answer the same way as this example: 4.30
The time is 3.15
